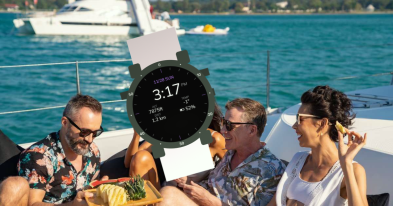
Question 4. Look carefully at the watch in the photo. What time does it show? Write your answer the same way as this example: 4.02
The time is 3.17
